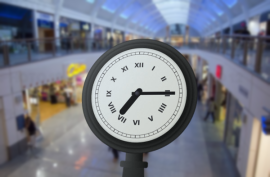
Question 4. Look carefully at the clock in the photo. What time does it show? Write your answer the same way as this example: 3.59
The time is 7.15
